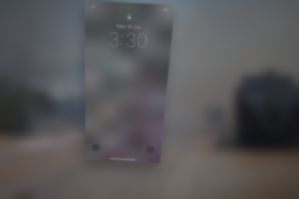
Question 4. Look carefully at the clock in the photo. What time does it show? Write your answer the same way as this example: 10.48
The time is 3.30
